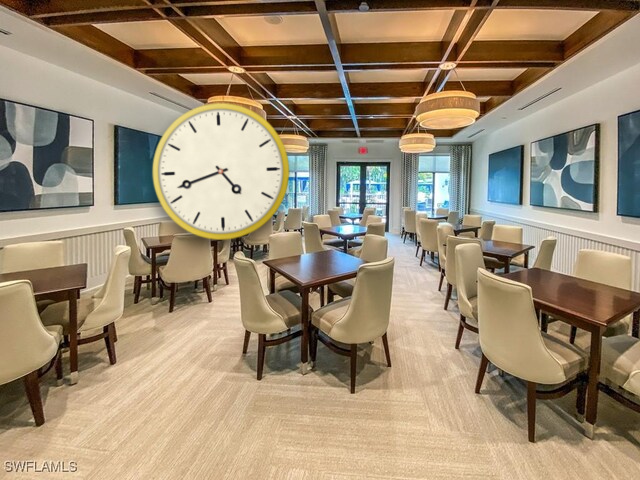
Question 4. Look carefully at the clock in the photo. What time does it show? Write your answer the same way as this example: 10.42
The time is 4.42
